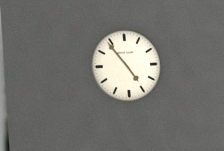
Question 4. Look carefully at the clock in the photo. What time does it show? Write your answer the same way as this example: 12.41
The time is 4.54
